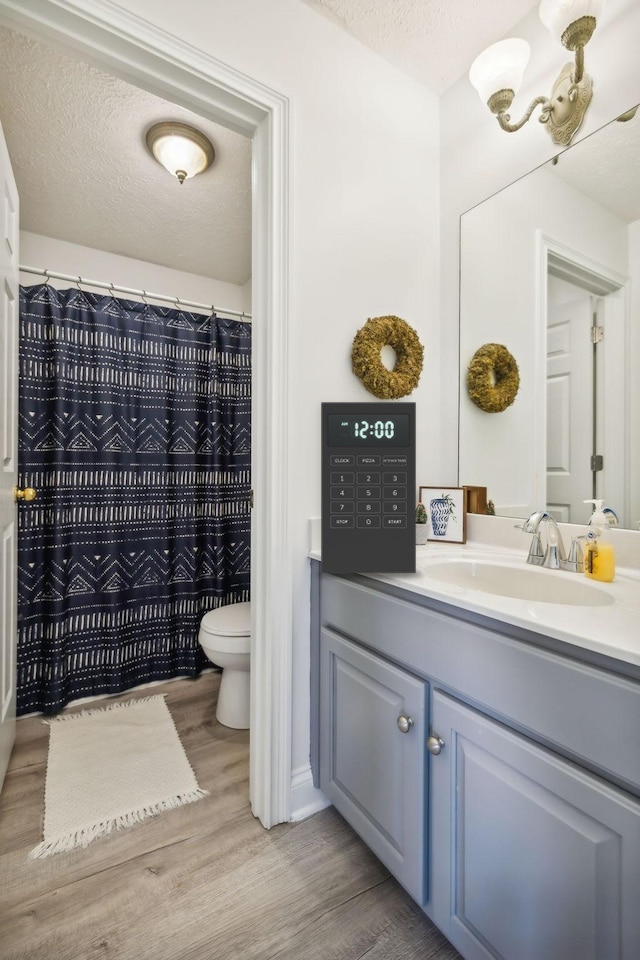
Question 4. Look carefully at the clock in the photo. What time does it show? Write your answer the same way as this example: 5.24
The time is 12.00
